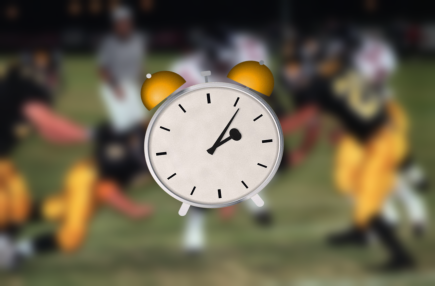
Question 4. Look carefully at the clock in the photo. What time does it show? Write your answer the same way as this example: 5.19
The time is 2.06
